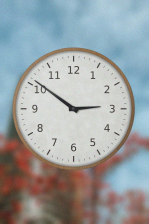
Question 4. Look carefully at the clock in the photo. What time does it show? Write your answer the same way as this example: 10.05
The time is 2.51
